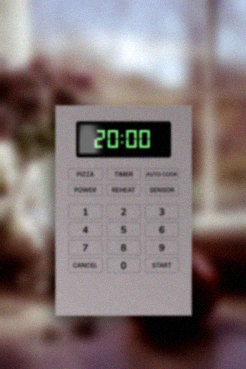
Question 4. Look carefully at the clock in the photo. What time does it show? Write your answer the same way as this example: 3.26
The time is 20.00
